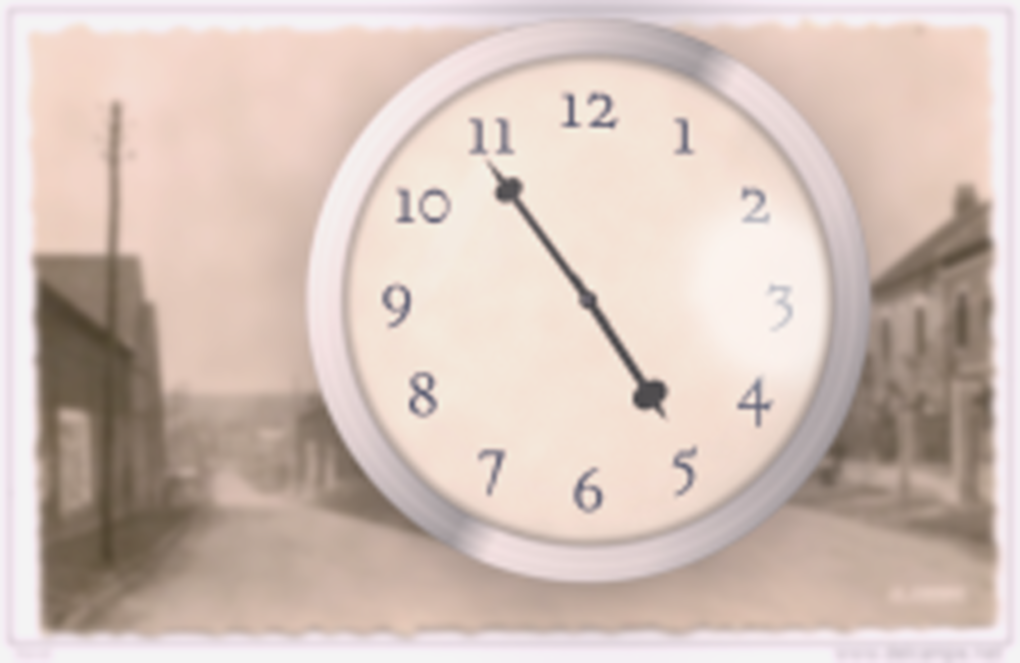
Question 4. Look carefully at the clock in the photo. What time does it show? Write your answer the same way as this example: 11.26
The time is 4.54
